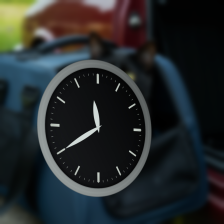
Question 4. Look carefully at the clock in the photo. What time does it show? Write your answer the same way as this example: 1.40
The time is 11.40
